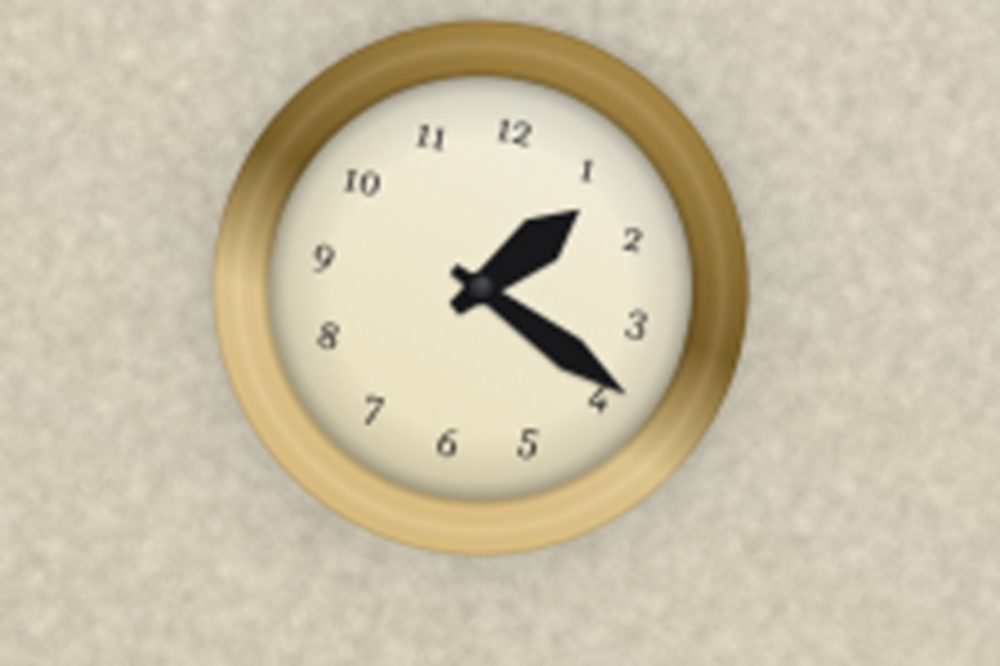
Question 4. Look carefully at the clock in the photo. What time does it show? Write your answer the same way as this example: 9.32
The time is 1.19
